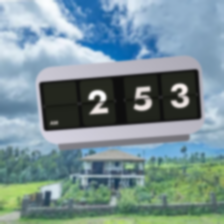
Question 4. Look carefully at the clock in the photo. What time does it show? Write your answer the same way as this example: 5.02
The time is 2.53
